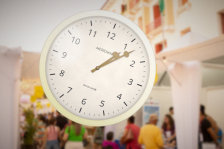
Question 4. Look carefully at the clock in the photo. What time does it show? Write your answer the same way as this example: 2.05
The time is 1.07
